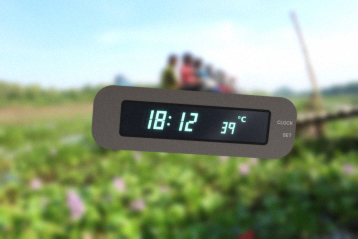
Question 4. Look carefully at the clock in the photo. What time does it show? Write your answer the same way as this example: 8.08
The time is 18.12
